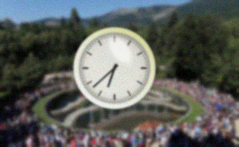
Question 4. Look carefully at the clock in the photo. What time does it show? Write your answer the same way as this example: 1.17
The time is 6.38
